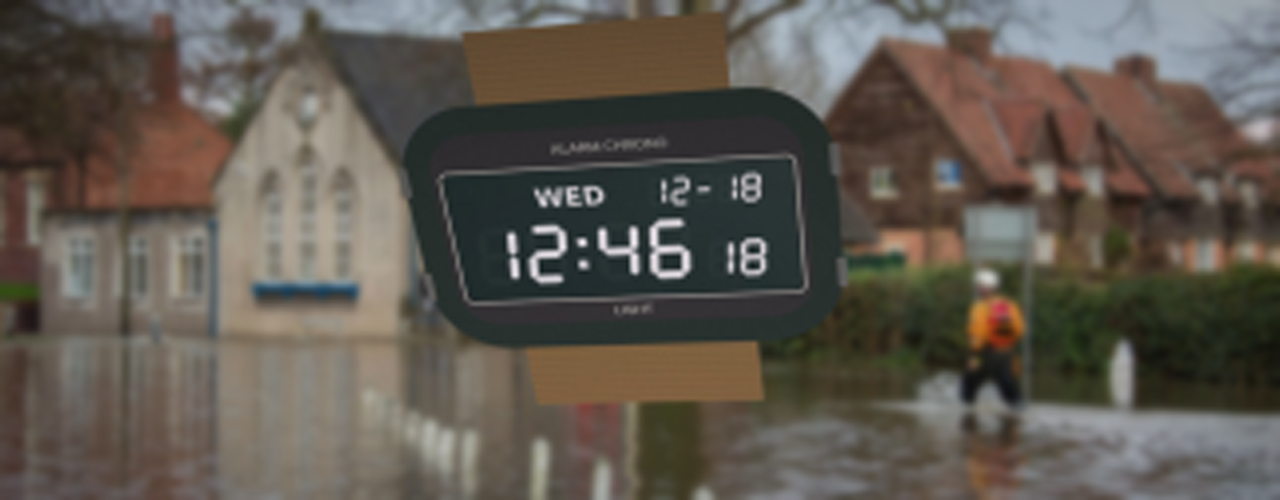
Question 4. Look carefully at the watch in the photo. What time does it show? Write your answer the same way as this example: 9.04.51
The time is 12.46.18
